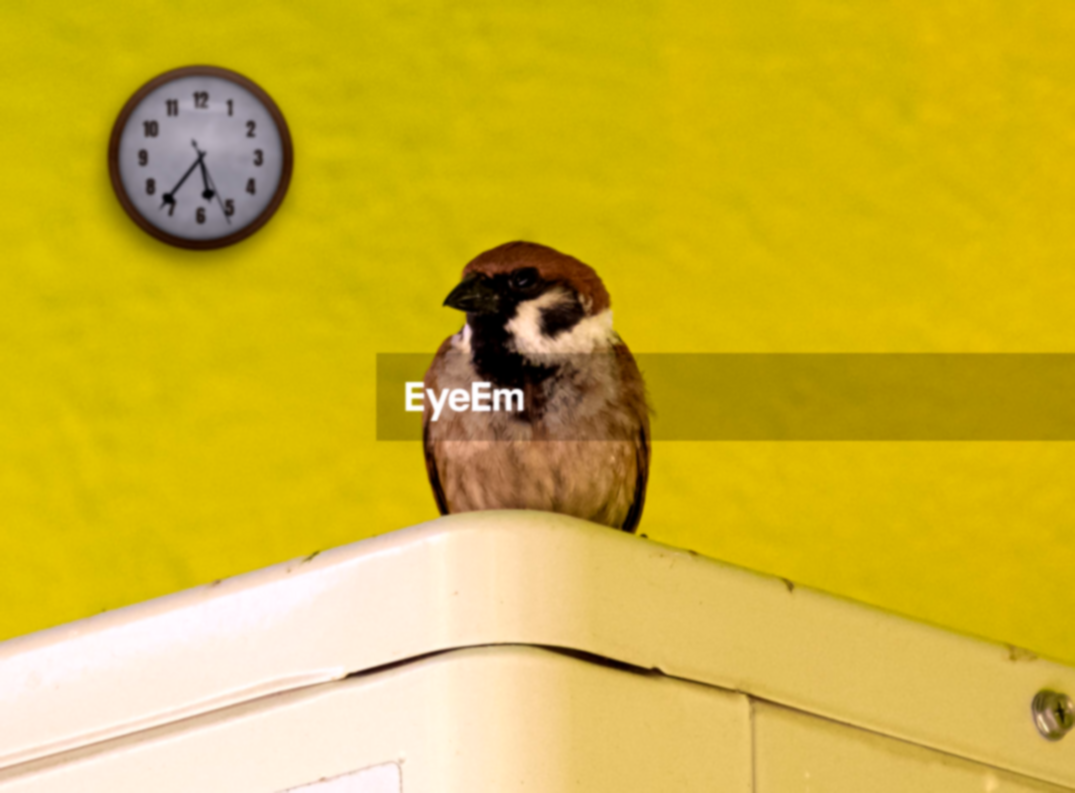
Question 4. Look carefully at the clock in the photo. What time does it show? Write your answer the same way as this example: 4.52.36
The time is 5.36.26
